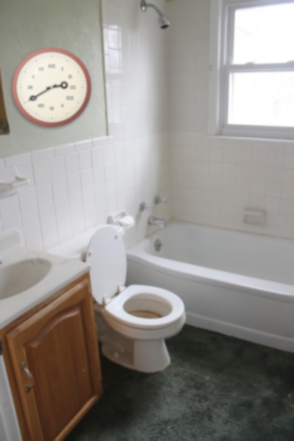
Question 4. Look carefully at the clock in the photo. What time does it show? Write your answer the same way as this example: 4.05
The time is 2.40
